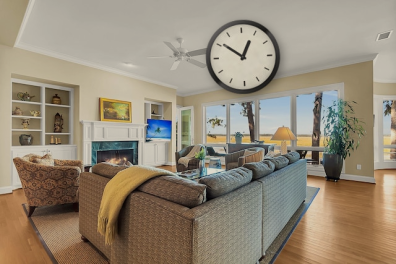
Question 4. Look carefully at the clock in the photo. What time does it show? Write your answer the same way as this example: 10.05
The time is 12.51
